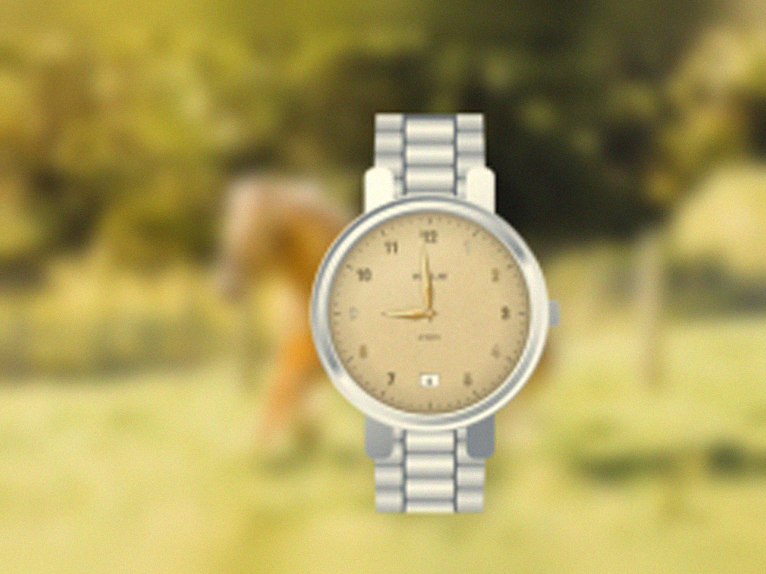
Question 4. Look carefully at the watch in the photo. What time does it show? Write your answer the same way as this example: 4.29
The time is 8.59
